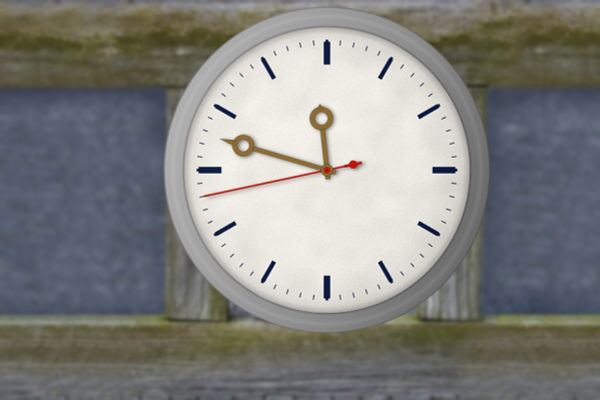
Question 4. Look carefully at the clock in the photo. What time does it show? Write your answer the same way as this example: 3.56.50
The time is 11.47.43
